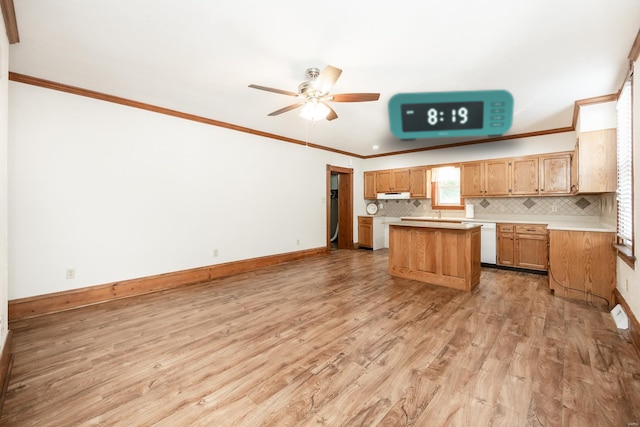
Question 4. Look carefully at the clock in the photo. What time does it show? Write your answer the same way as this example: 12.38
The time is 8.19
